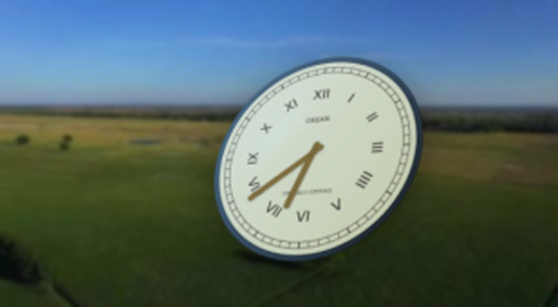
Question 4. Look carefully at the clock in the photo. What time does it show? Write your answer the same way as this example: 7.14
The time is 6.39
